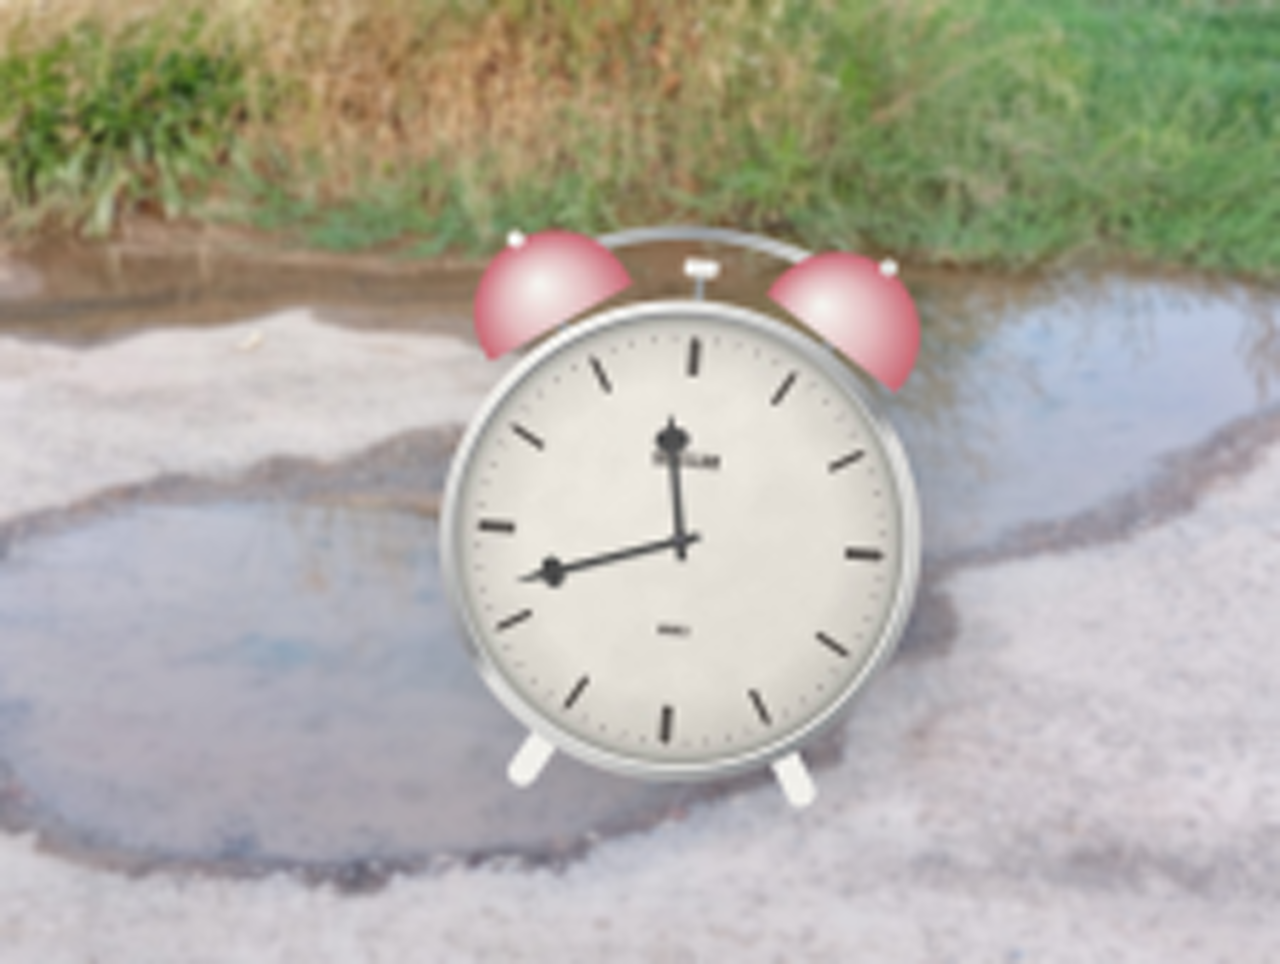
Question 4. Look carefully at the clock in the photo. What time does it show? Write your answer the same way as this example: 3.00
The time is 11.42
